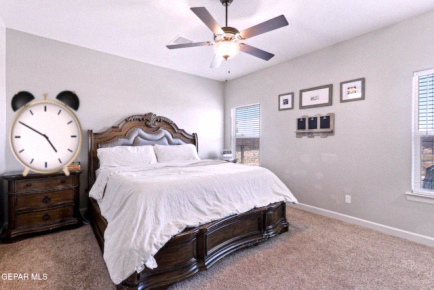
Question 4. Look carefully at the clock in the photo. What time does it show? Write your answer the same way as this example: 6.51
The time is 4.50
